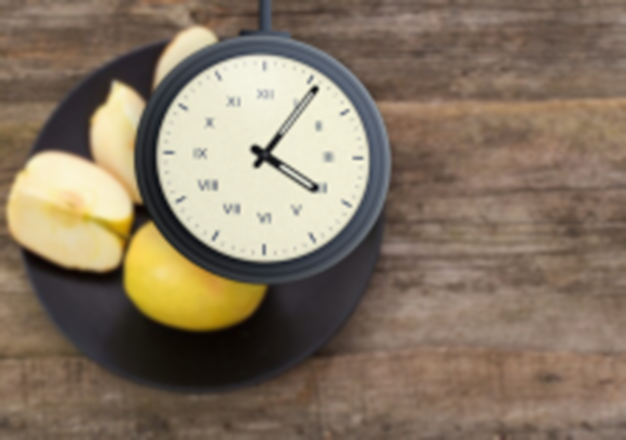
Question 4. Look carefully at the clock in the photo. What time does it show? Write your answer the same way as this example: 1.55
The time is 4.06
